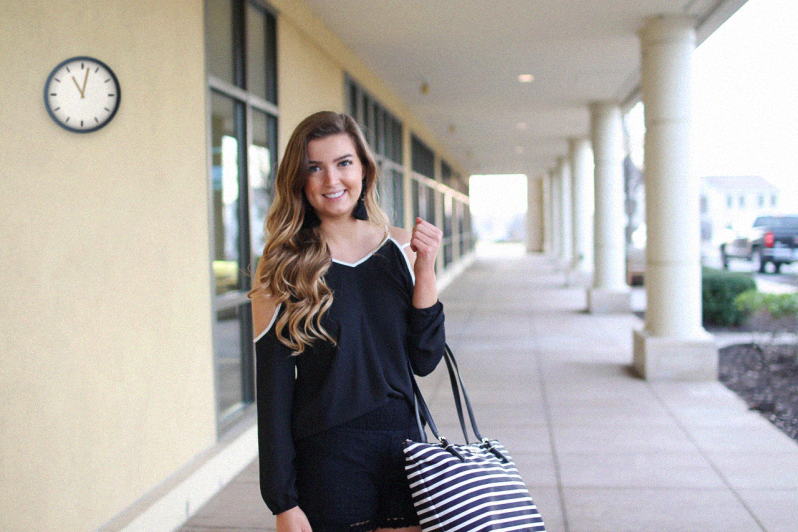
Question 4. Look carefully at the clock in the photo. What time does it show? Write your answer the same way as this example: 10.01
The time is 11.02
